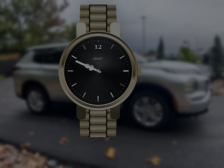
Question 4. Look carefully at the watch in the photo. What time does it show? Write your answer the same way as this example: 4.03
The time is 9.49
